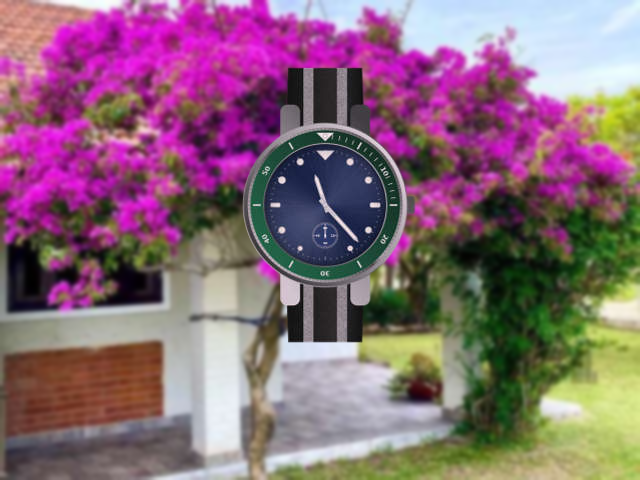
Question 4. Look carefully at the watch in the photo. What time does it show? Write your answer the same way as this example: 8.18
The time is 11.23
